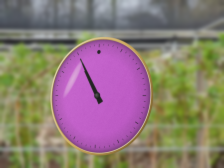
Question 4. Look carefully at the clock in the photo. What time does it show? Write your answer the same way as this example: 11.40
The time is 10.55
